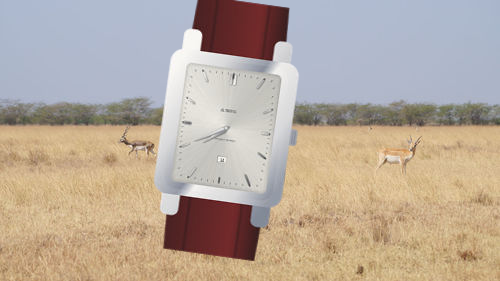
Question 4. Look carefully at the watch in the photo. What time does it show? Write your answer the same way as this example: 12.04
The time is 7.40
